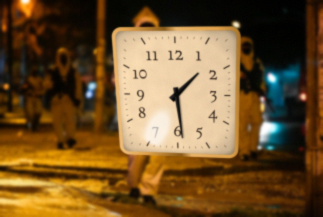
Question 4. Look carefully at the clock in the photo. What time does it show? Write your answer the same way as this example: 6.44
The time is 1.29
